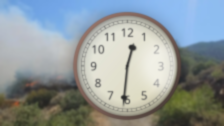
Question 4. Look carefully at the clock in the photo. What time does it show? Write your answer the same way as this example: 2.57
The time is 12.31
